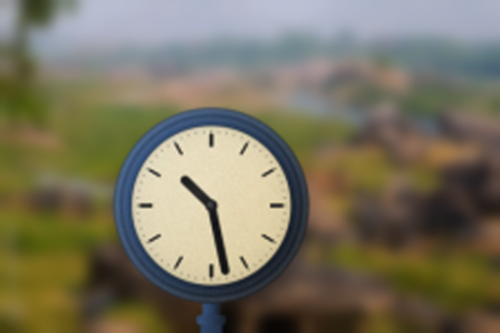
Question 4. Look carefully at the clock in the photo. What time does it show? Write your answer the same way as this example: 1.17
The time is 10.28
